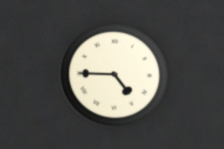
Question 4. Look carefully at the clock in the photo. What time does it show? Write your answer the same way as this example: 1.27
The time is 4.45
